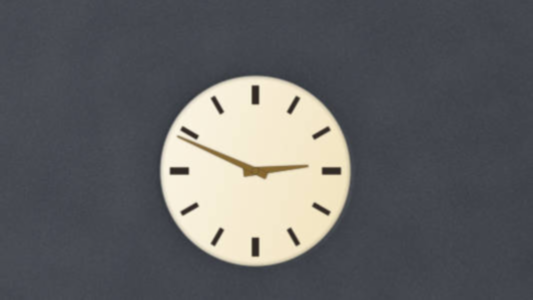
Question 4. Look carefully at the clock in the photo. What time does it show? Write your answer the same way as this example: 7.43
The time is 2.49
